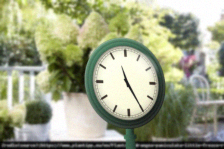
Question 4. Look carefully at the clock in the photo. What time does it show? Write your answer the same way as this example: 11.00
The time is 11.25
